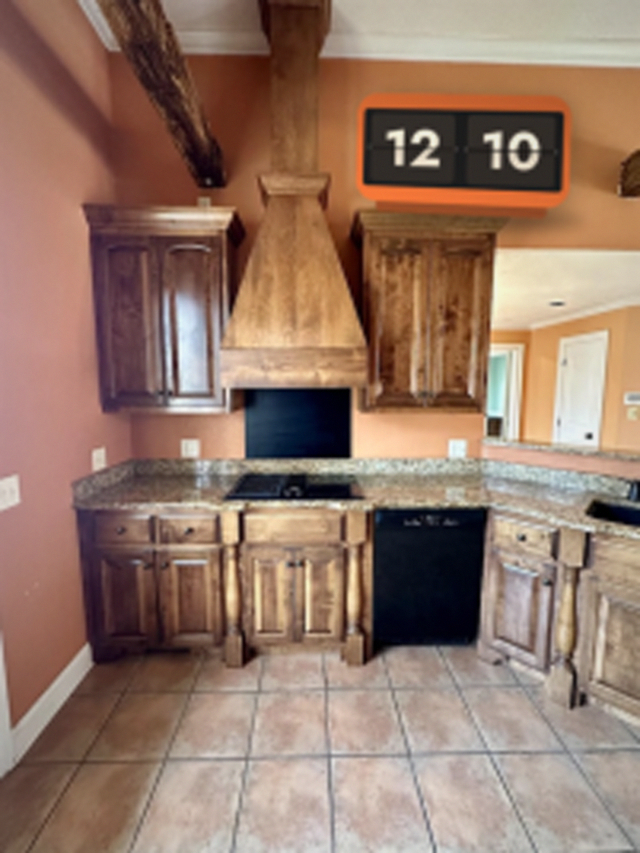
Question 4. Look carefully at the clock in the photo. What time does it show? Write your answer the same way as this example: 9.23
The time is 12.10
